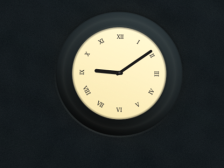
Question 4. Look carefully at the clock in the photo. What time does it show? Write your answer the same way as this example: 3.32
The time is 9.09
